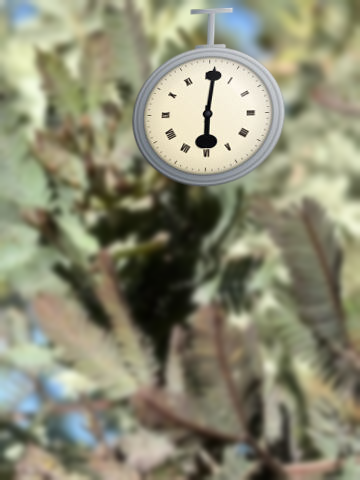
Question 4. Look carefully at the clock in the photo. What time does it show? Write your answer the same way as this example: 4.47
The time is 6.01
